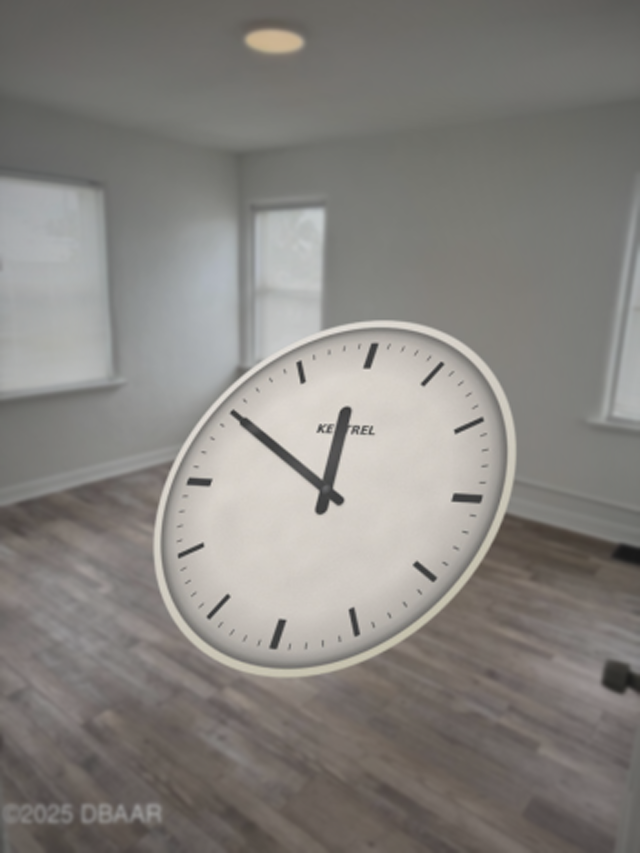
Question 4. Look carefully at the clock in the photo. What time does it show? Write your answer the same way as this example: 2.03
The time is 11.50
